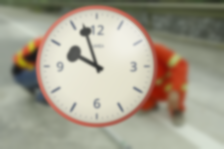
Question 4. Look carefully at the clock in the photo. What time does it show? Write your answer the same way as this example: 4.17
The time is 9.57
